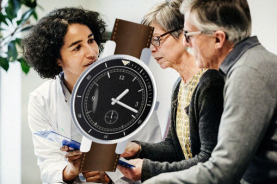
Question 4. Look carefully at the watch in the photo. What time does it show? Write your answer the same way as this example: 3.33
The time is 1.18
